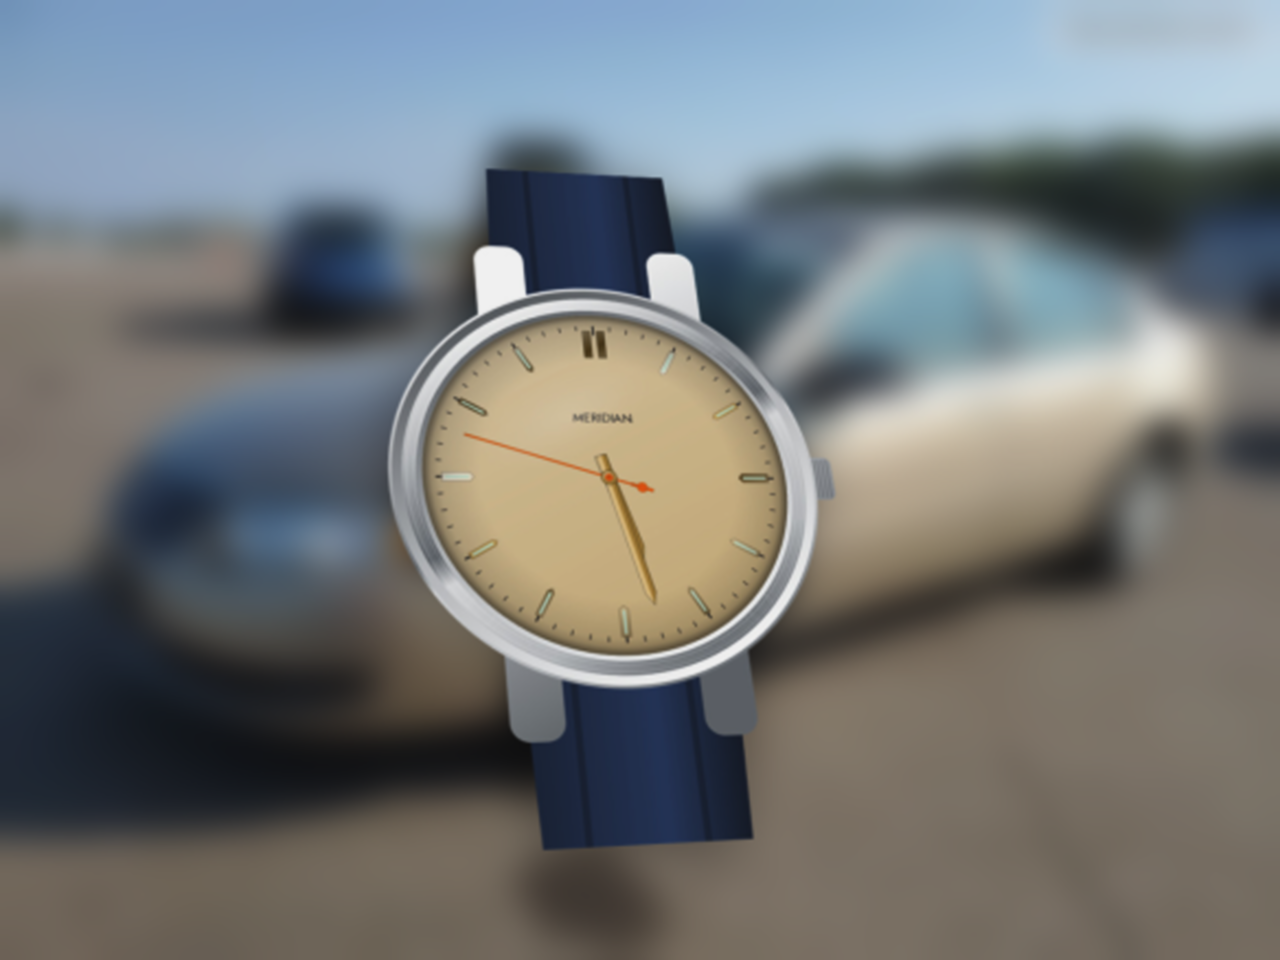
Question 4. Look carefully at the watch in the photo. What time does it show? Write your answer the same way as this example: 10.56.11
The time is 5.27.48
